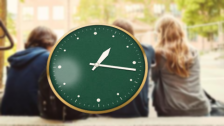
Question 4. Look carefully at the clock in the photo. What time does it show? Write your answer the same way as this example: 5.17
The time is 1.17
